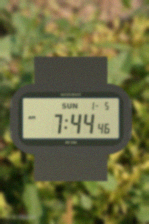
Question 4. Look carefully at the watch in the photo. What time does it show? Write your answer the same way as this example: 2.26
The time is 7.44
